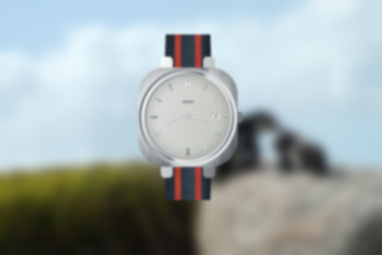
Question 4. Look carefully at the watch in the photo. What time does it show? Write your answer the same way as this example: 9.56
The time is 8.16
